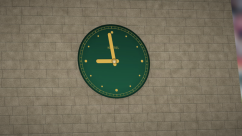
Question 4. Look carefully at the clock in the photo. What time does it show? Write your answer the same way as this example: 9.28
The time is 8.59
